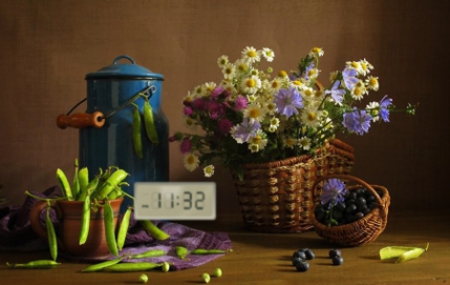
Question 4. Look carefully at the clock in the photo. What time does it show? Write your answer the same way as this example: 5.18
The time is 11.32
